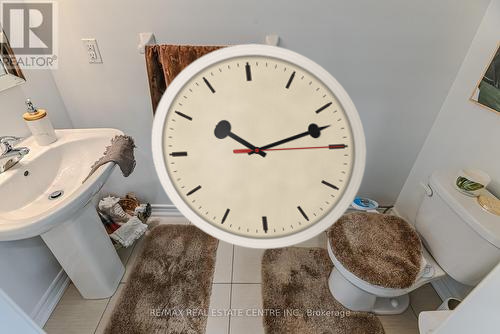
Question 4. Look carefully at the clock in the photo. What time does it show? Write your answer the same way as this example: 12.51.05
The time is 10.12.15
